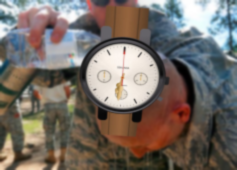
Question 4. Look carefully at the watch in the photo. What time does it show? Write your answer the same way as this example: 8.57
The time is 6.31
